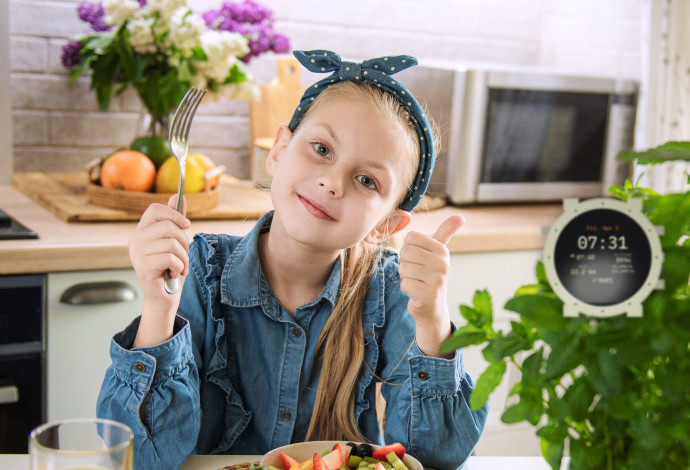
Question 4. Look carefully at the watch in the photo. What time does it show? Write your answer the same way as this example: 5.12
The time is 7.31
